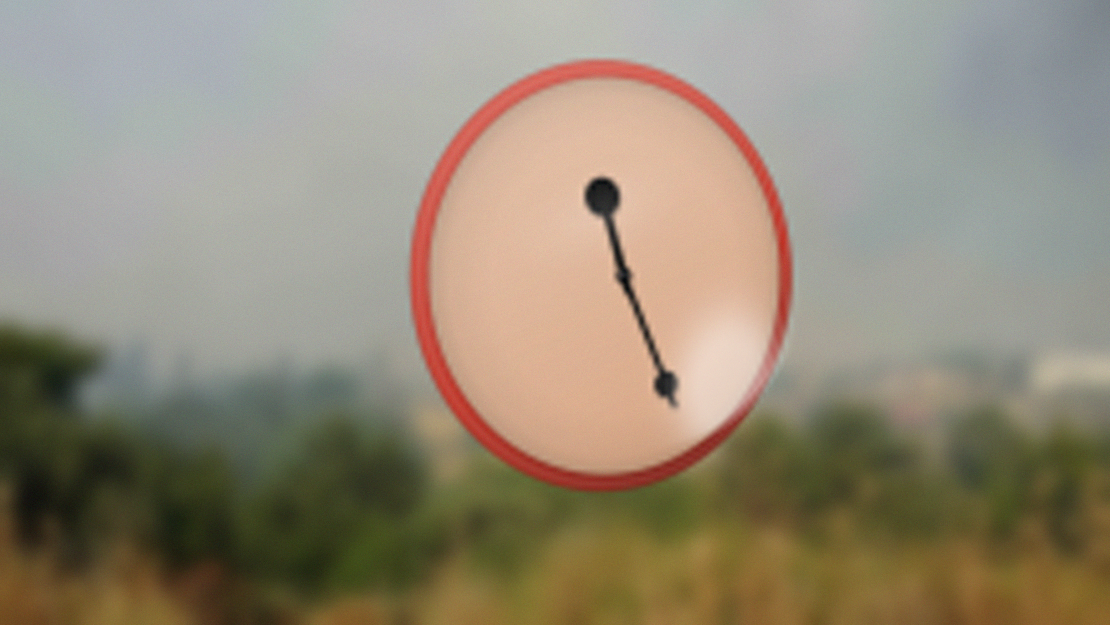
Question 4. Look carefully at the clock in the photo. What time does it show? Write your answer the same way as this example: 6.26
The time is 11.26
